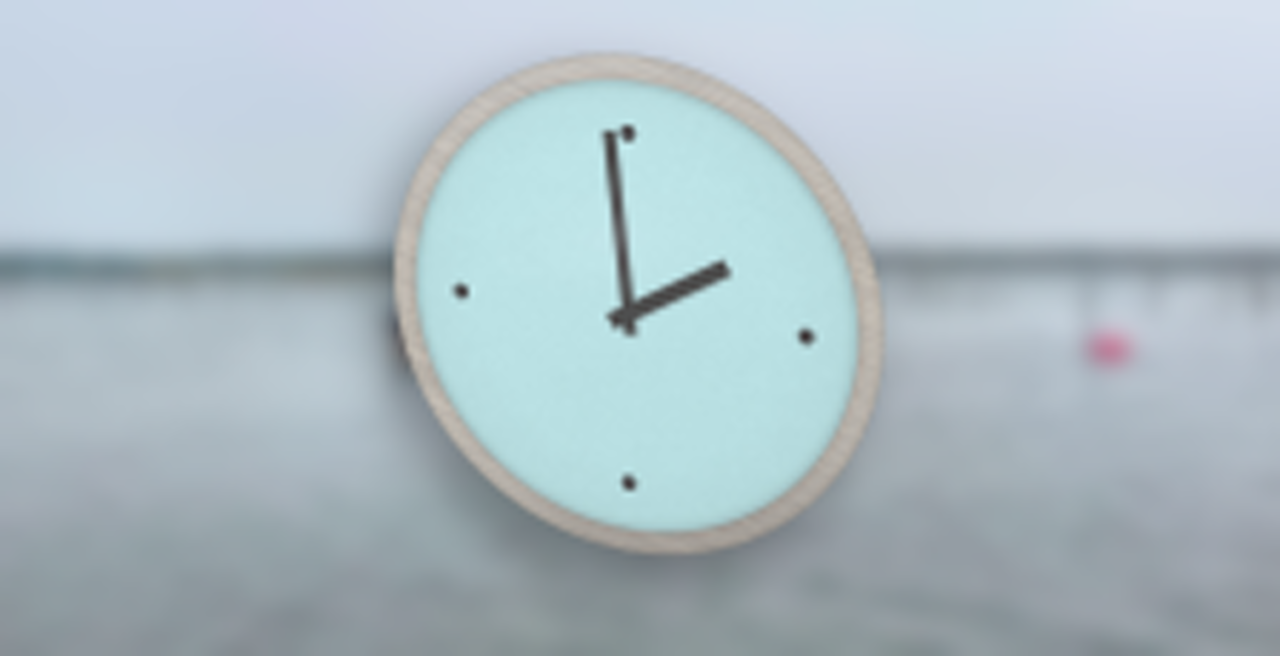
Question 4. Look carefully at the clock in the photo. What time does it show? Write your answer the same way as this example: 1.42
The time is 1.59
